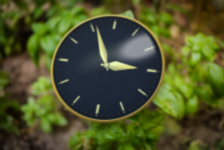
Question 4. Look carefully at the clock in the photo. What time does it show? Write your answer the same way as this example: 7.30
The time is 2.56
